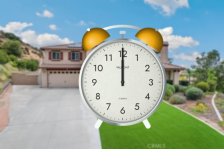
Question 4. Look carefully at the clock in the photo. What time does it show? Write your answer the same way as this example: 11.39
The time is 12.00
